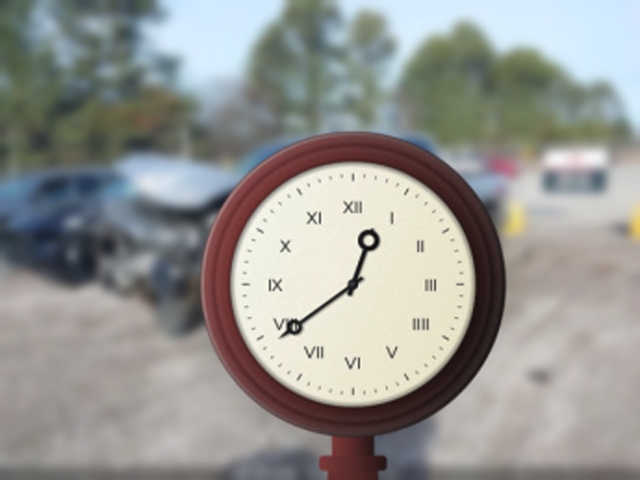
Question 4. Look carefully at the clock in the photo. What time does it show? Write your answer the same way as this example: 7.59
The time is 12.39
